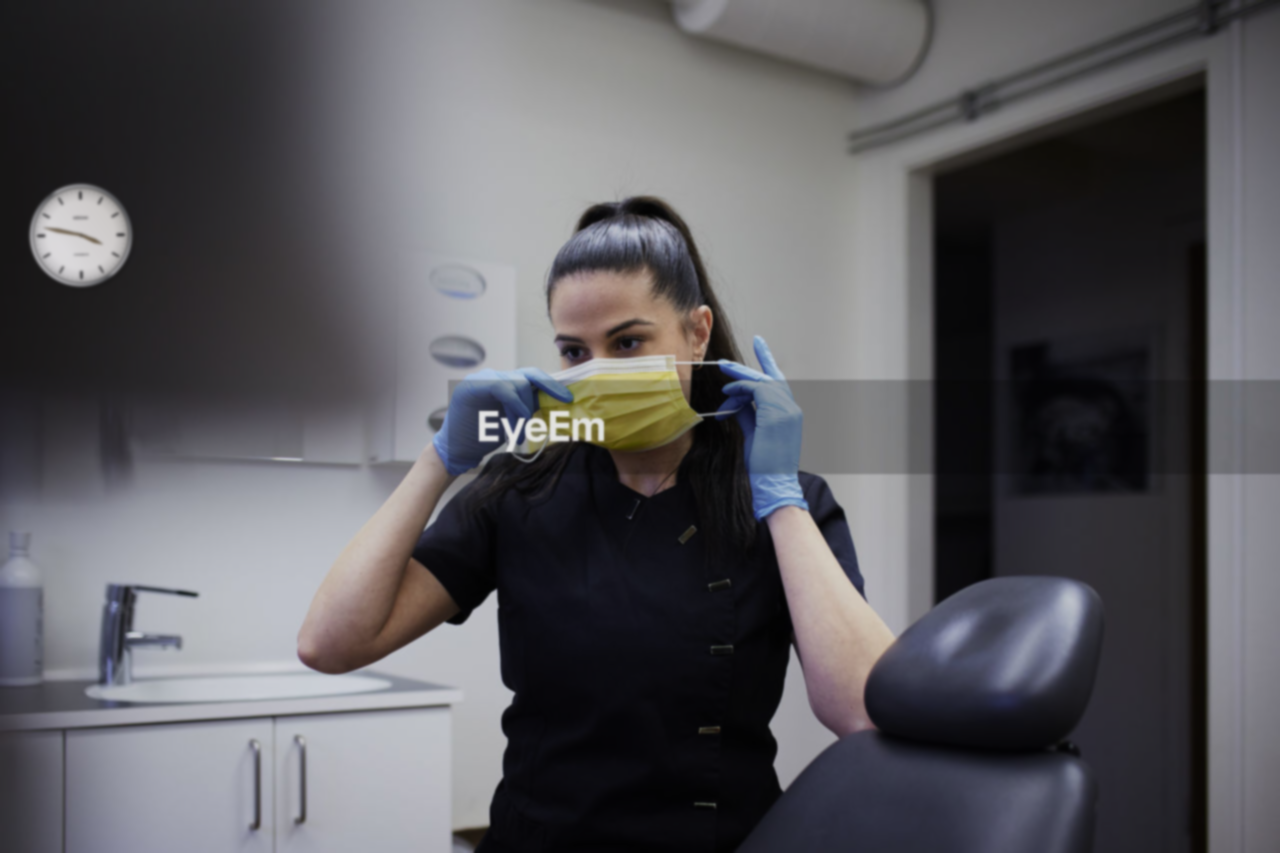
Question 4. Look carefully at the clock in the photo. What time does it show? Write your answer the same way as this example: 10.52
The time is 3.47
